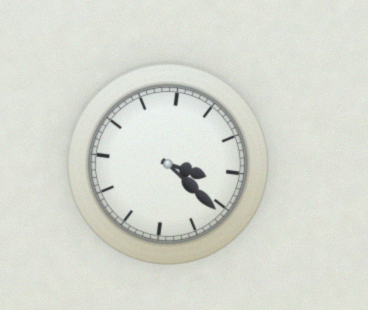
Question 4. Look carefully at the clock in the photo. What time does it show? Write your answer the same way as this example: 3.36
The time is 3.21
